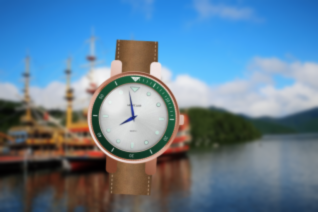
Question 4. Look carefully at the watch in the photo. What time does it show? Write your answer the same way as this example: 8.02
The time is 7.58
